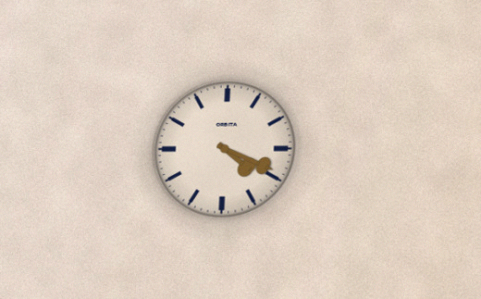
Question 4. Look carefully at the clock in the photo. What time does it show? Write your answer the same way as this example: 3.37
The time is 4.19
